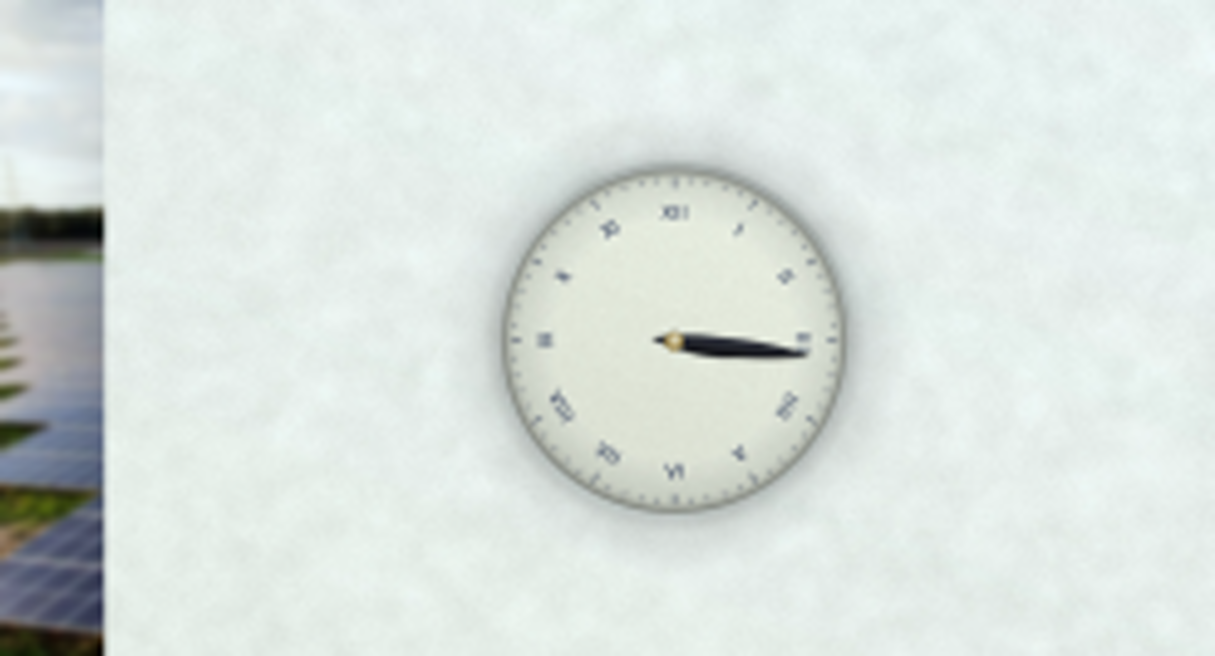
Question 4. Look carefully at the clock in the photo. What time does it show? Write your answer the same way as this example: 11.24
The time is 3.16
